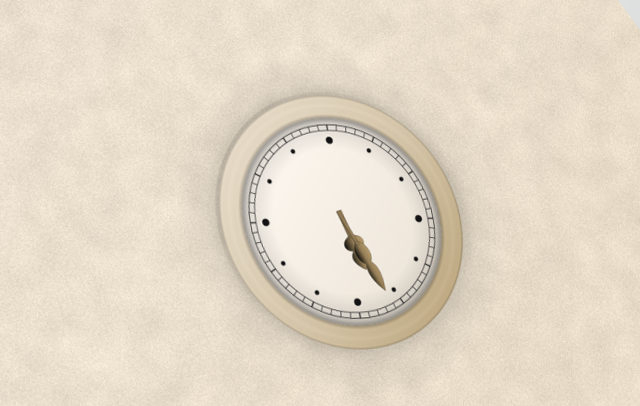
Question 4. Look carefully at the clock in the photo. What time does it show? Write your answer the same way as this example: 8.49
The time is 5.26
